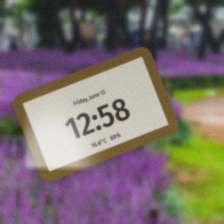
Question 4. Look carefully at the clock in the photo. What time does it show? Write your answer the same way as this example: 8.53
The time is 12.58
